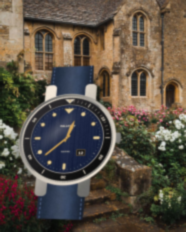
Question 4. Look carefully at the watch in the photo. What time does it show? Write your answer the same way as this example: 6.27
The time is 12.38
